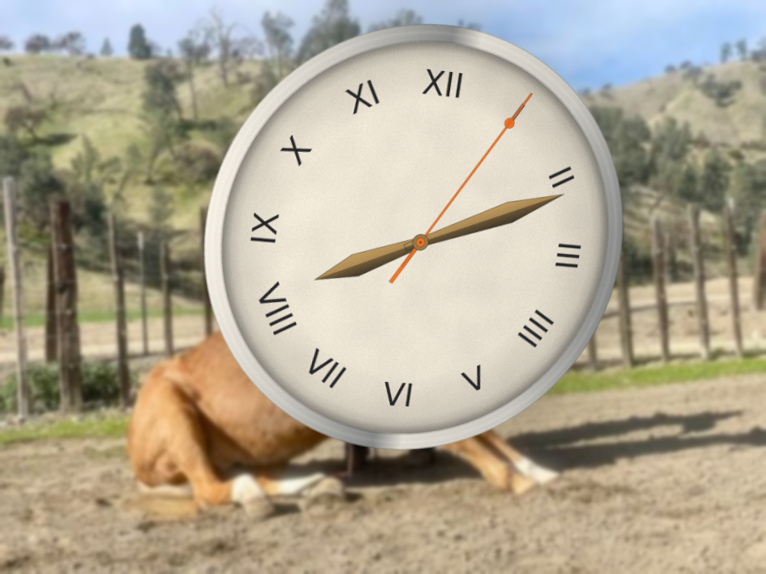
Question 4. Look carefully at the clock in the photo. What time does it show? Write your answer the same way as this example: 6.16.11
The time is 8.11.05
